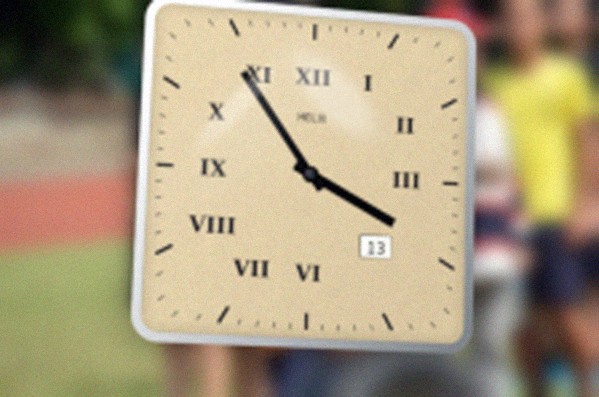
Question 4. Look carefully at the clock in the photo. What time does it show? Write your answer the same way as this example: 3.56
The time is 3.54
